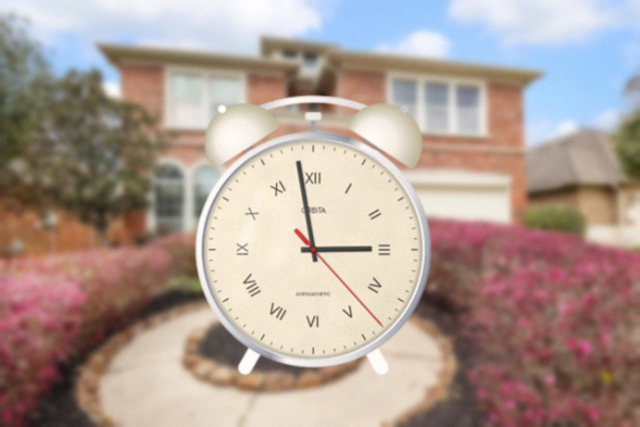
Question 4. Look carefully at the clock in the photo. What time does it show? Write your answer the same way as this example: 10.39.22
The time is 2.58.23
